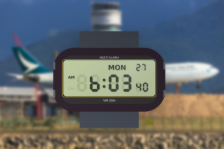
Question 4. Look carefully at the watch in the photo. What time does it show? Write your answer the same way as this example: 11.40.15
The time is 6.03.40
